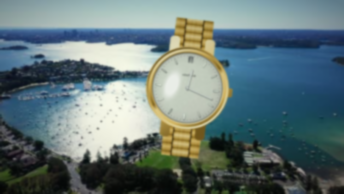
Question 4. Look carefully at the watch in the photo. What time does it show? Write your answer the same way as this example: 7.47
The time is 12.18
